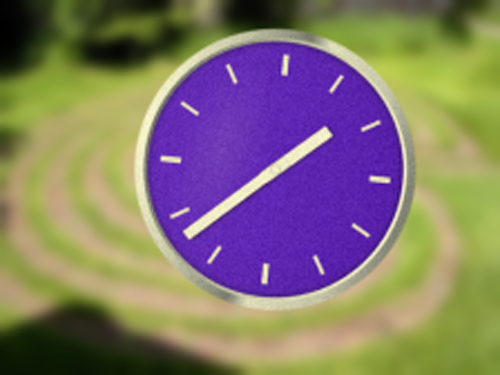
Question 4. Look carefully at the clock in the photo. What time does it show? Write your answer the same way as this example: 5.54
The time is 1.38
